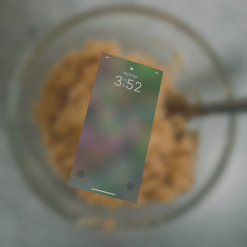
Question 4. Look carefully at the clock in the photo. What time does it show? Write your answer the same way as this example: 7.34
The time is 3.52
